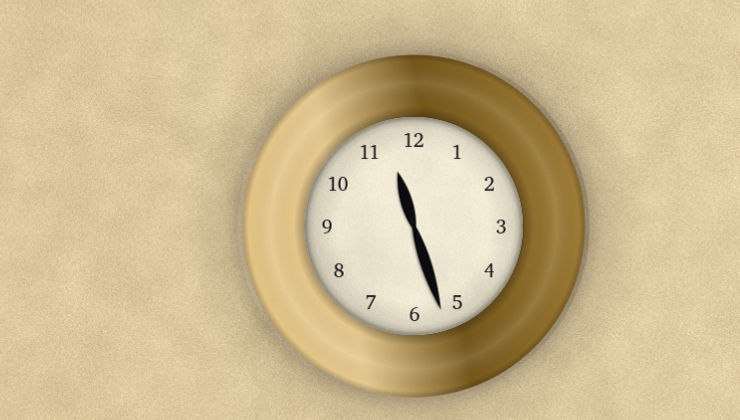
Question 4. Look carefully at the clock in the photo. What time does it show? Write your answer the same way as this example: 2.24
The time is 11.27
